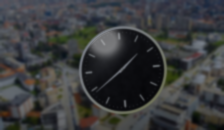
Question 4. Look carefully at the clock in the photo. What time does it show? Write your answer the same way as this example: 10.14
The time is 1.39
